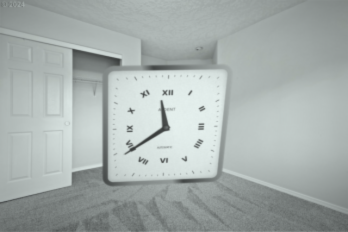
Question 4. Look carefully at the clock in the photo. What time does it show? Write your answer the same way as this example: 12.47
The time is 11.39
